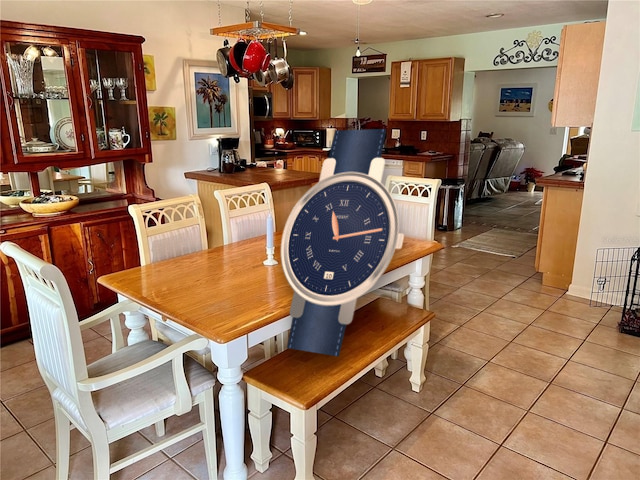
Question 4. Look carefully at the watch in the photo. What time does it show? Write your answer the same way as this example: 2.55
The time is 11.13
